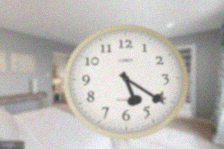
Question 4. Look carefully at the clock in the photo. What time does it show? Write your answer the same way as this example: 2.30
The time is 5.21
